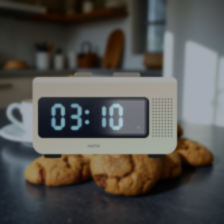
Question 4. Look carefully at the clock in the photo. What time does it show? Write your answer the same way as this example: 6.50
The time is 3.10
